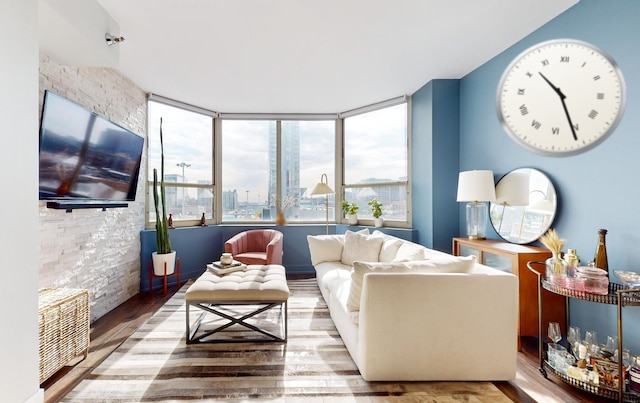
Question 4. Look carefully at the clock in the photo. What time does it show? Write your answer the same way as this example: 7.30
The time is 10.26
